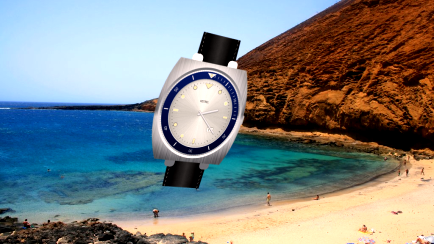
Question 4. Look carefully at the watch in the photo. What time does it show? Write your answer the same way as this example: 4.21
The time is 2.22
